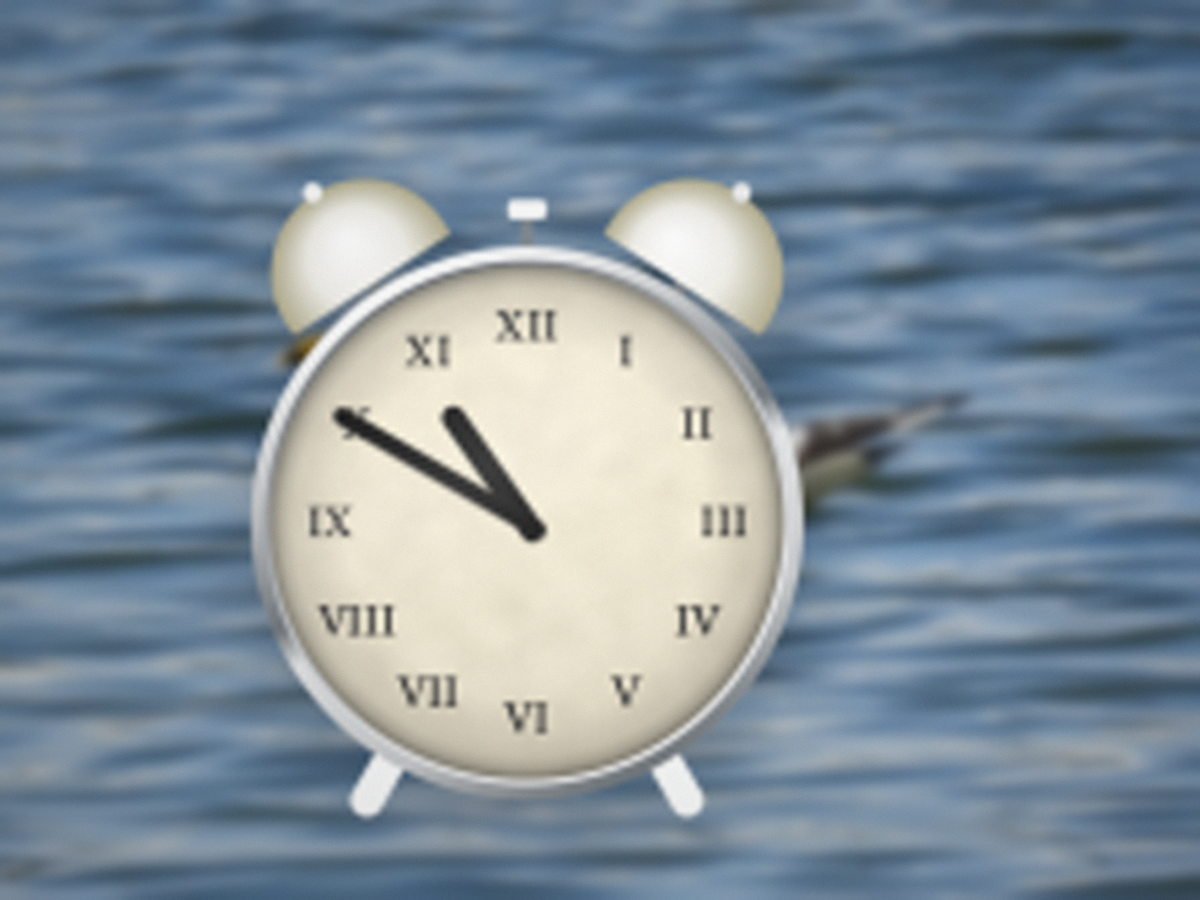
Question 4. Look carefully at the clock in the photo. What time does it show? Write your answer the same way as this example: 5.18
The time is 10.50
